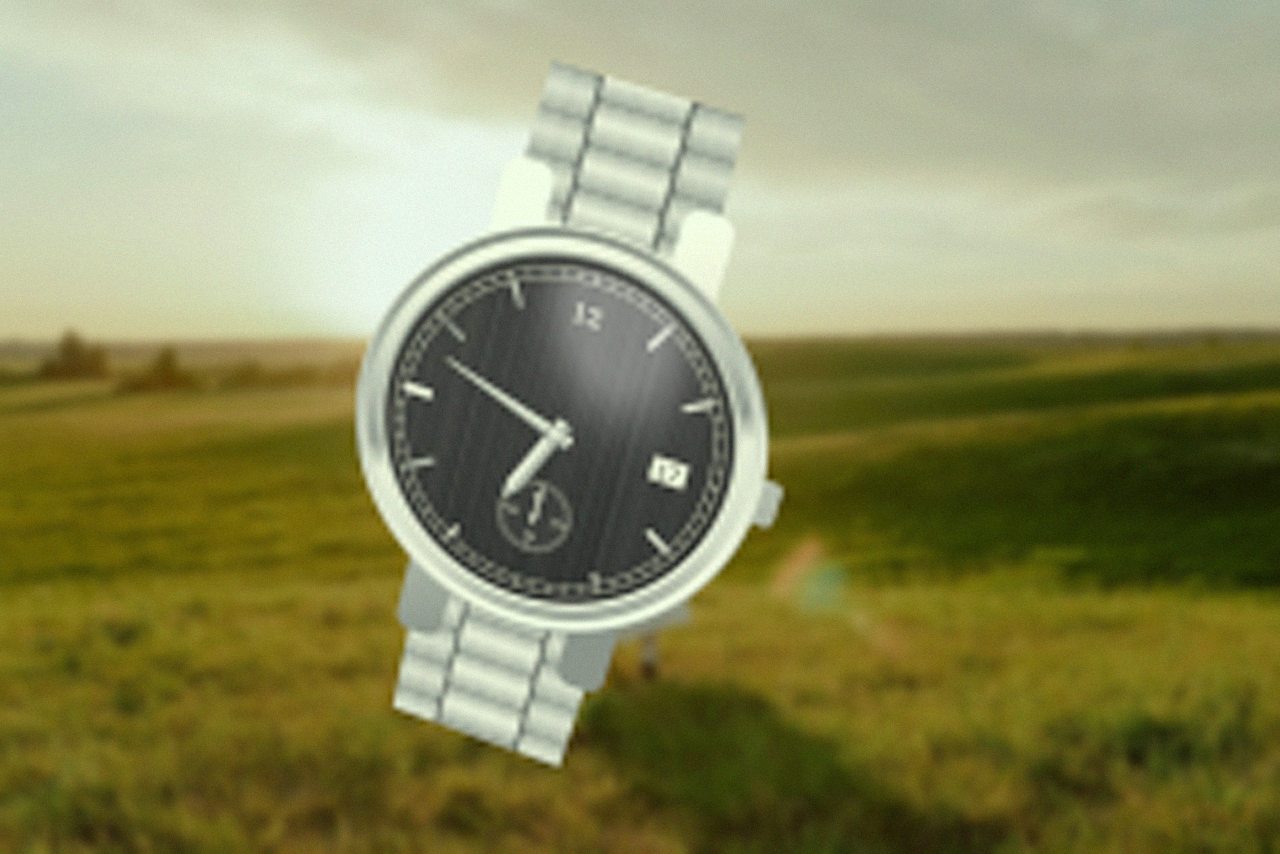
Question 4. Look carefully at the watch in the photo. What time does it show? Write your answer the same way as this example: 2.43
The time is 6.48
